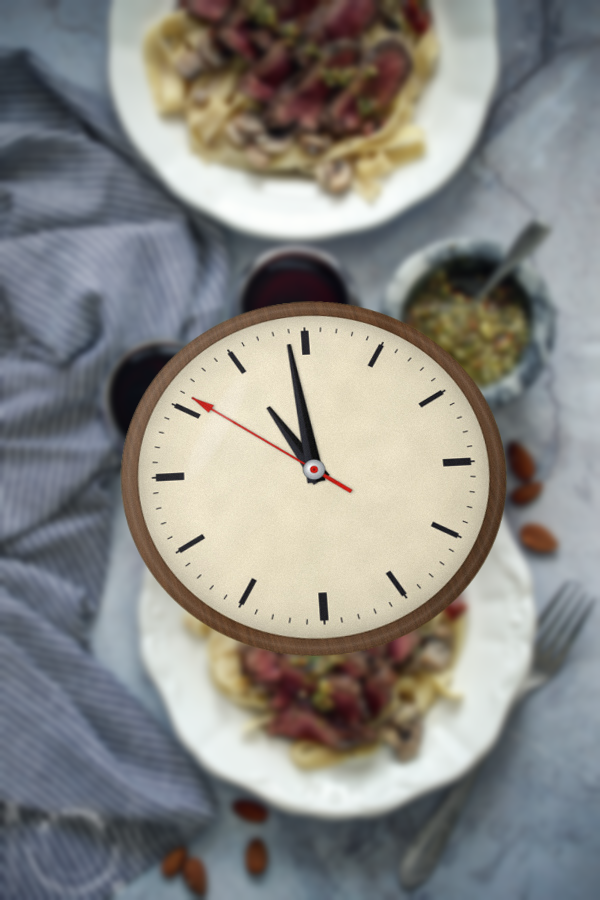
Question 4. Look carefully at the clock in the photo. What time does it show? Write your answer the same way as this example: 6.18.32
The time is 10.58.51
